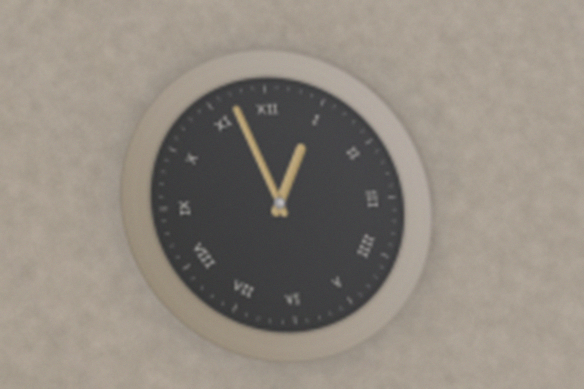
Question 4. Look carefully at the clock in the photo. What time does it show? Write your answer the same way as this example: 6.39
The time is 12.57
